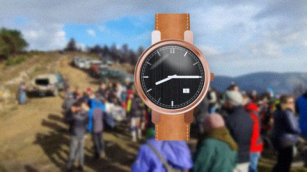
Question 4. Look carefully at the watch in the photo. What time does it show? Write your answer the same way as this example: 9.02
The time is 8.15
